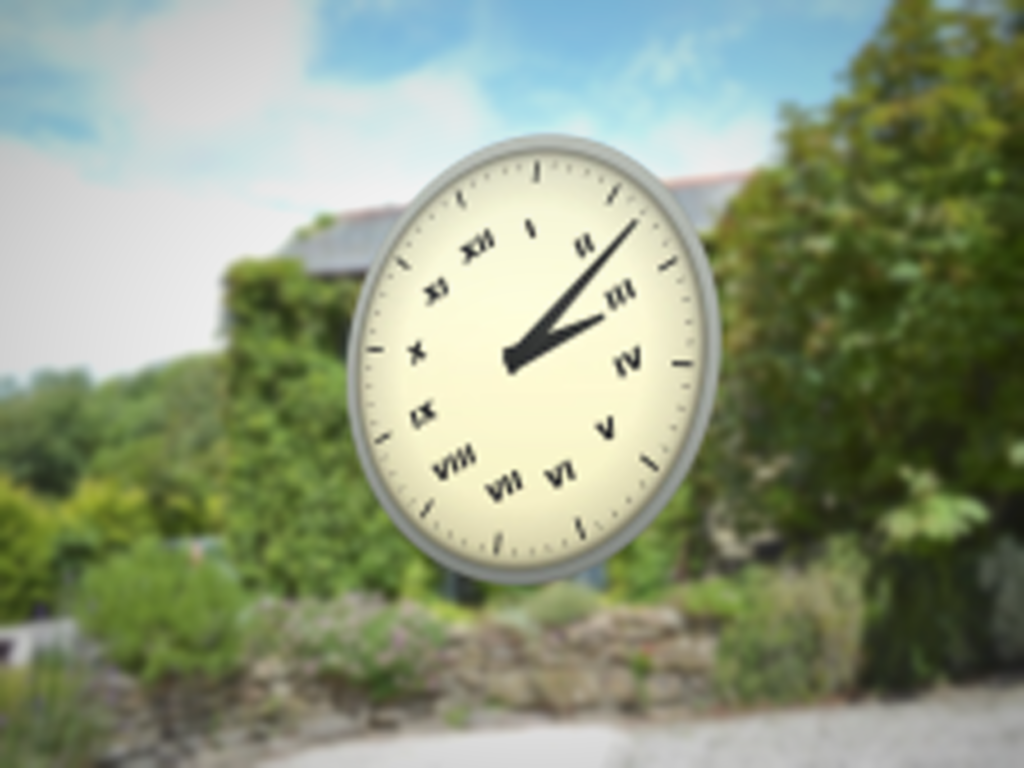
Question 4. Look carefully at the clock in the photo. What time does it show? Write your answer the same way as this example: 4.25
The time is 3.12
